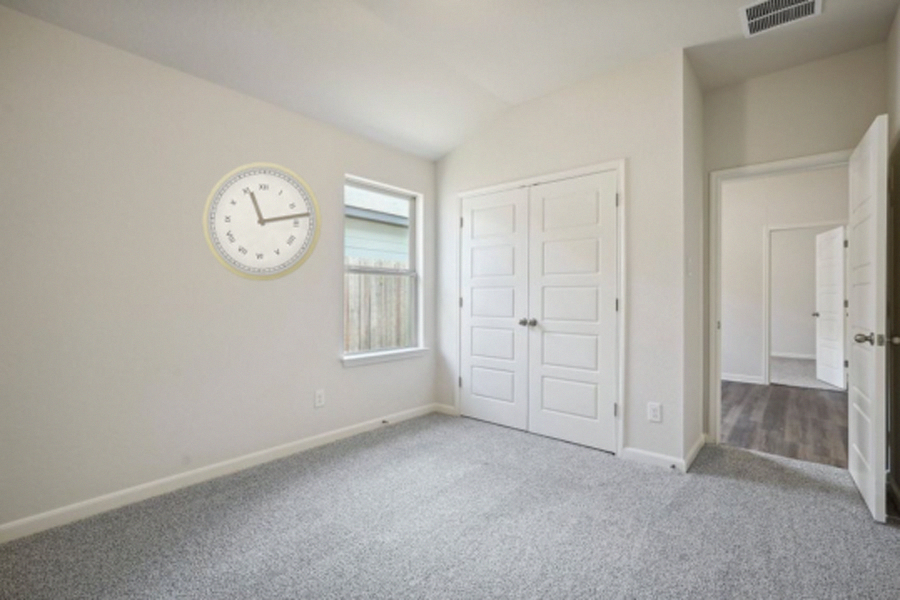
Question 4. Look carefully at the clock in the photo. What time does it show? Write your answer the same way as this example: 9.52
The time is 11.13
